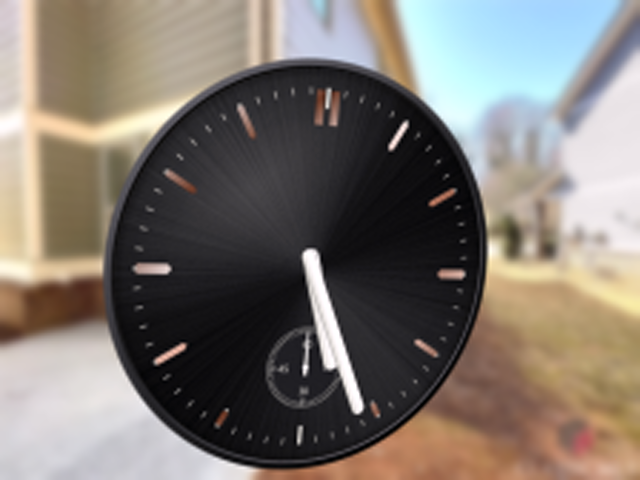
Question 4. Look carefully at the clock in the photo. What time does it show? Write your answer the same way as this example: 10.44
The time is 5.26
